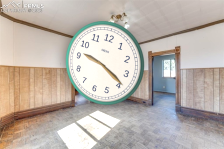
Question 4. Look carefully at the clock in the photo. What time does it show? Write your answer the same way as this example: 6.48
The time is 9.19
